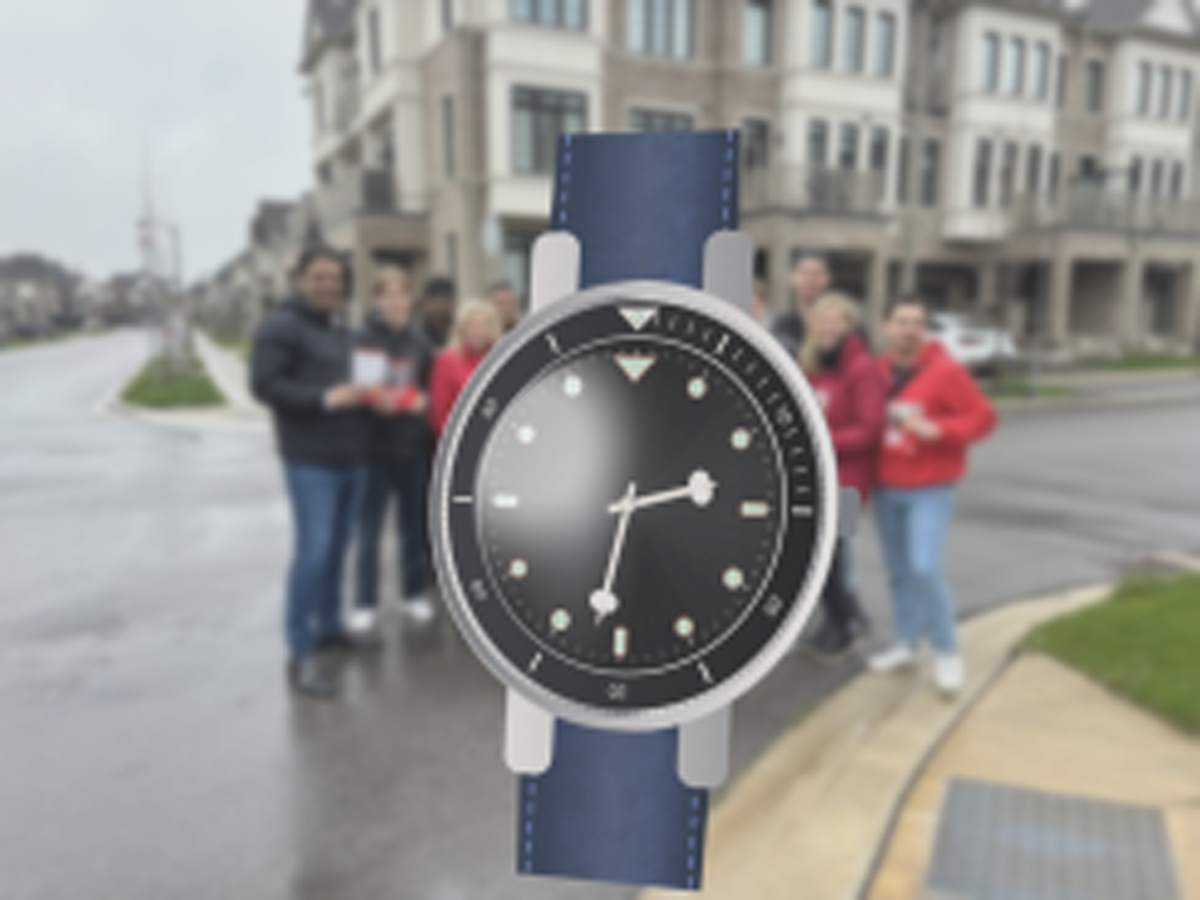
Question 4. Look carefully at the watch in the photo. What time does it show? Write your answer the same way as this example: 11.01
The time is 2.32
